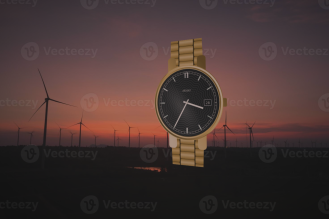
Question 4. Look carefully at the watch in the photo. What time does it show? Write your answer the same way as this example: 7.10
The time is 3.35
